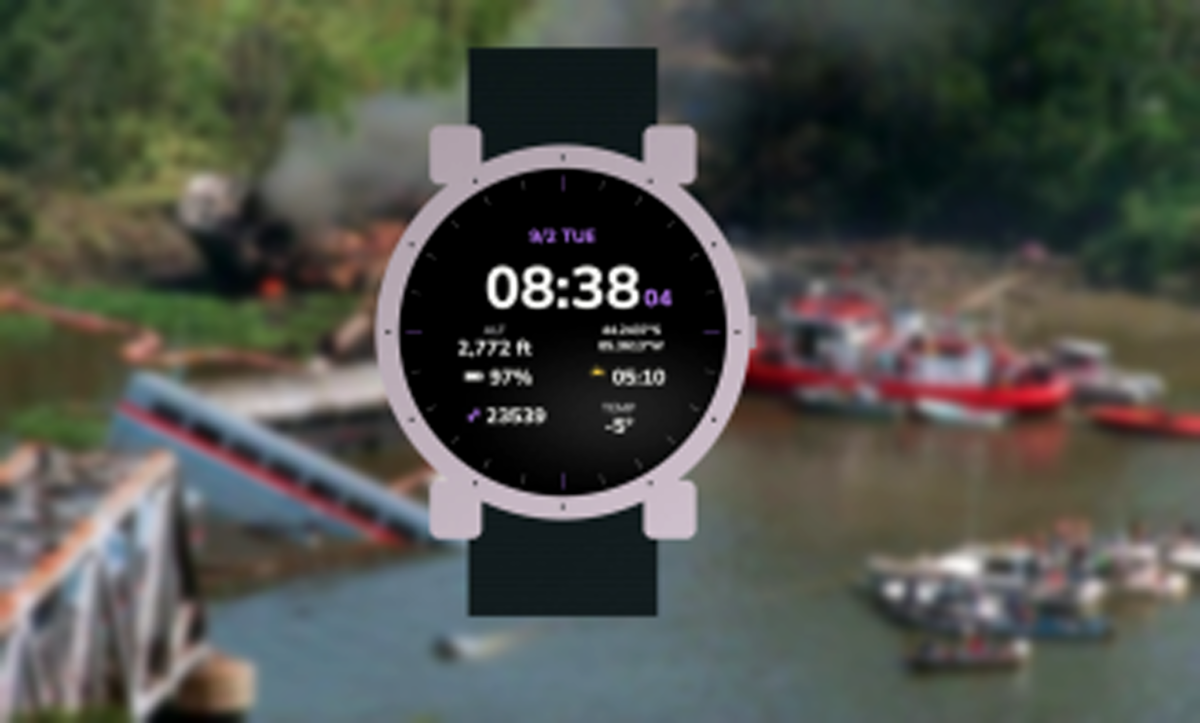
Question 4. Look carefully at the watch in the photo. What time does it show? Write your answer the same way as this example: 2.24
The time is 8.38
